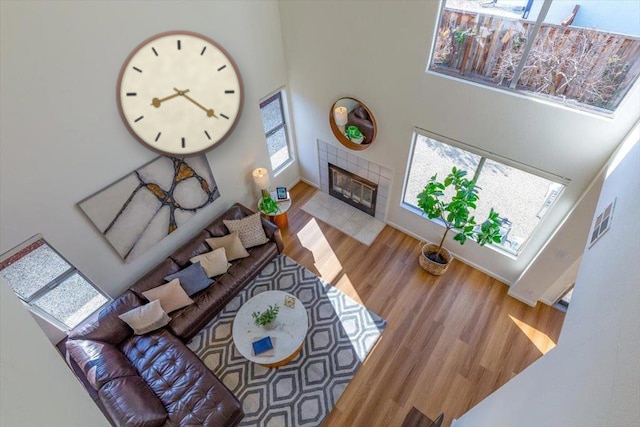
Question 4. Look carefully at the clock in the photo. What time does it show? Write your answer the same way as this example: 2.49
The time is 8.21
